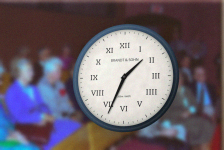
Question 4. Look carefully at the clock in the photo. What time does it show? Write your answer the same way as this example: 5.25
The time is 1.34
